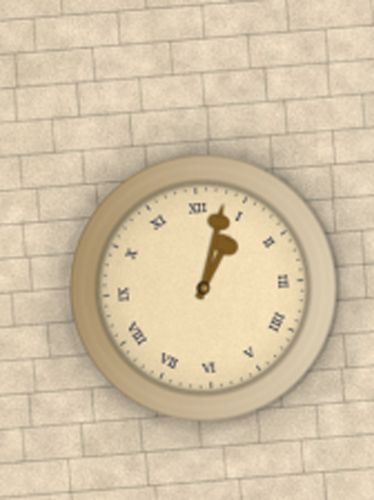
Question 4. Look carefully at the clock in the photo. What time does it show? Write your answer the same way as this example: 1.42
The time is 1.03
